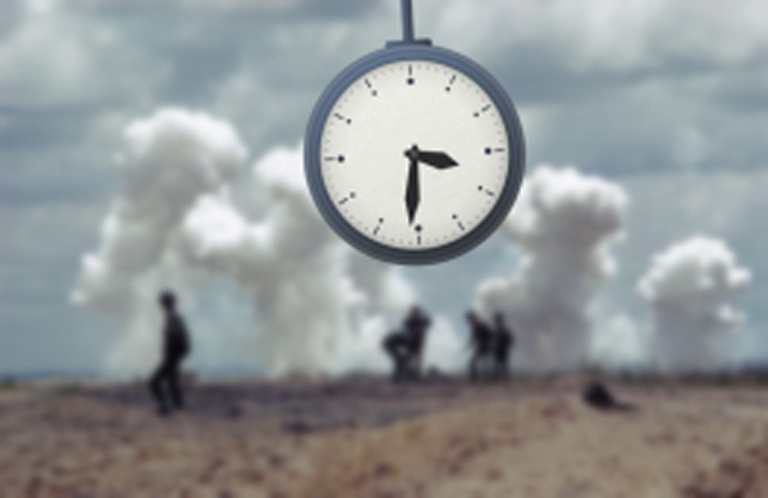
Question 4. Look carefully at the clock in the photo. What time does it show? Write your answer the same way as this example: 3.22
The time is 3.31
